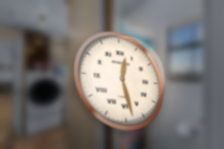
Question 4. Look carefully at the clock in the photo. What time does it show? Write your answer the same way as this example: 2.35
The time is 12.28
